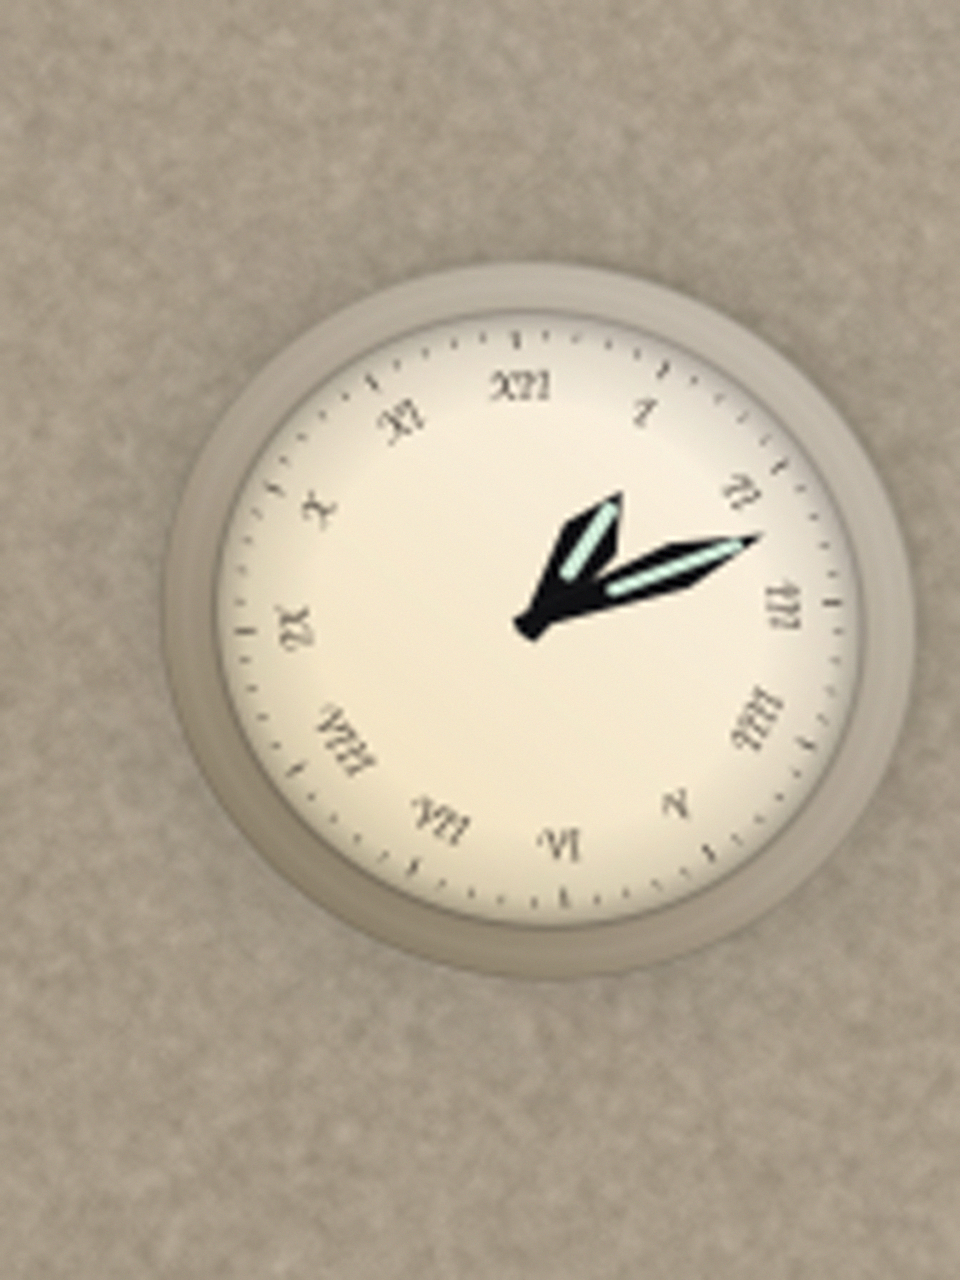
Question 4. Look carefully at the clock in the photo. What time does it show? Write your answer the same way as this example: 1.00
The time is 1.12
